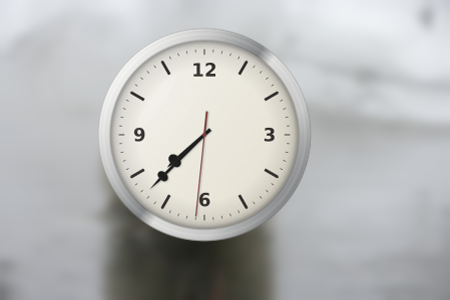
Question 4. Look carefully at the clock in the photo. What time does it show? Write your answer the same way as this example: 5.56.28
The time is 7.37.31
